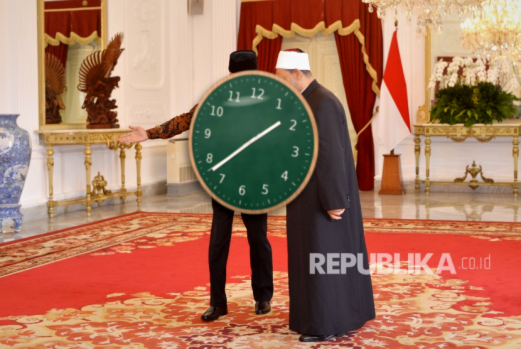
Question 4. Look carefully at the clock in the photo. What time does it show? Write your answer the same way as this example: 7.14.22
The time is 1.37.38
